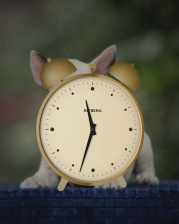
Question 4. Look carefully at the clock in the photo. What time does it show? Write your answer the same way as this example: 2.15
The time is 11.33
